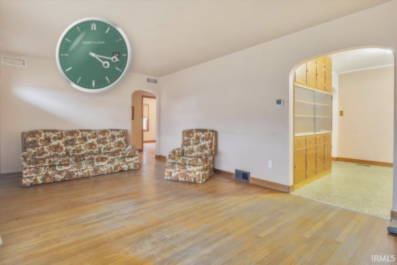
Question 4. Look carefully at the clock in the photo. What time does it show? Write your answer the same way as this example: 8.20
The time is 4.17
